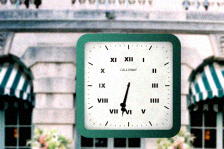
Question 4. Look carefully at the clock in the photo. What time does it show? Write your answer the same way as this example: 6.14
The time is 6.32
